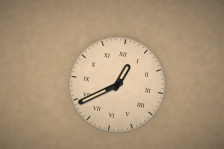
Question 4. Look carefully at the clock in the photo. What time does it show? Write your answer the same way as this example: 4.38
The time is 12.39
